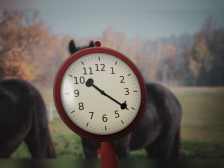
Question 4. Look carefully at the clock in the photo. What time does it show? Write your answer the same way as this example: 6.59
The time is 10.21
